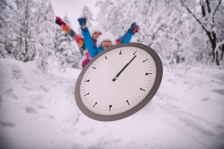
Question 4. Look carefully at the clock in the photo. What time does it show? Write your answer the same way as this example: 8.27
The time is 1.06
